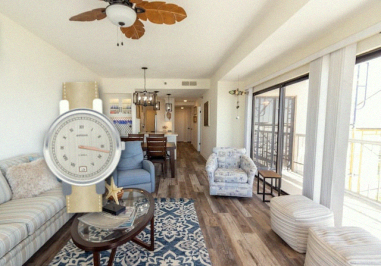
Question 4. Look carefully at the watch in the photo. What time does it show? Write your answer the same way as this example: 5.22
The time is 3.17
